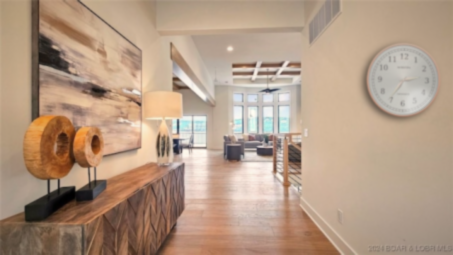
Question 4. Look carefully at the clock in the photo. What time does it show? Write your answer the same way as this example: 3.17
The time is 2.36
